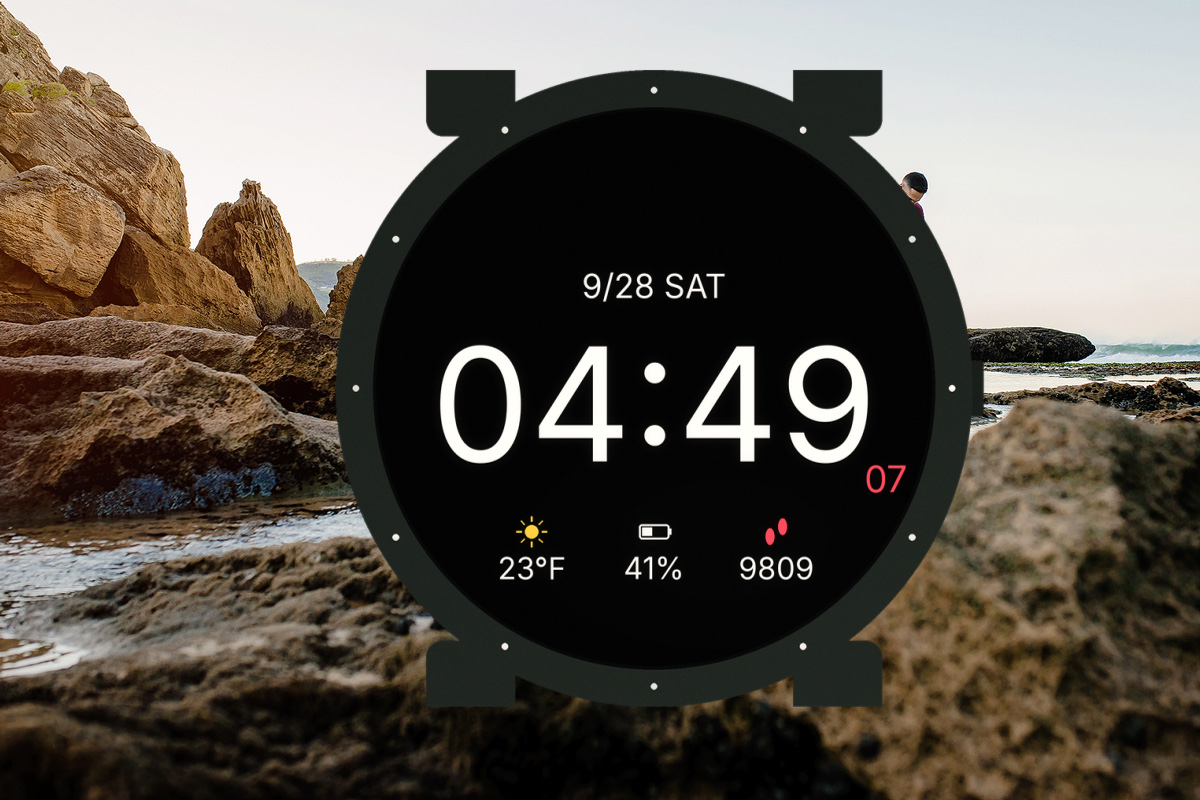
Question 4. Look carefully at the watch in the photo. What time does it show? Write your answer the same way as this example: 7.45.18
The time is 4.49.07
